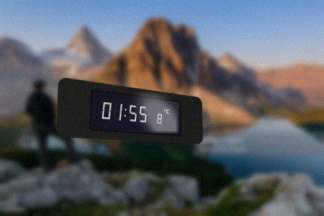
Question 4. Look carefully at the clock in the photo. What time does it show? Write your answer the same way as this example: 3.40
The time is 1.55
